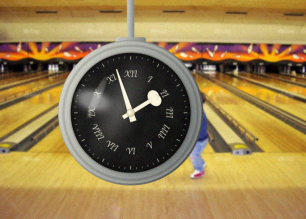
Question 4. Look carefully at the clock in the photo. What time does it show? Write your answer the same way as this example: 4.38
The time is 1.57
